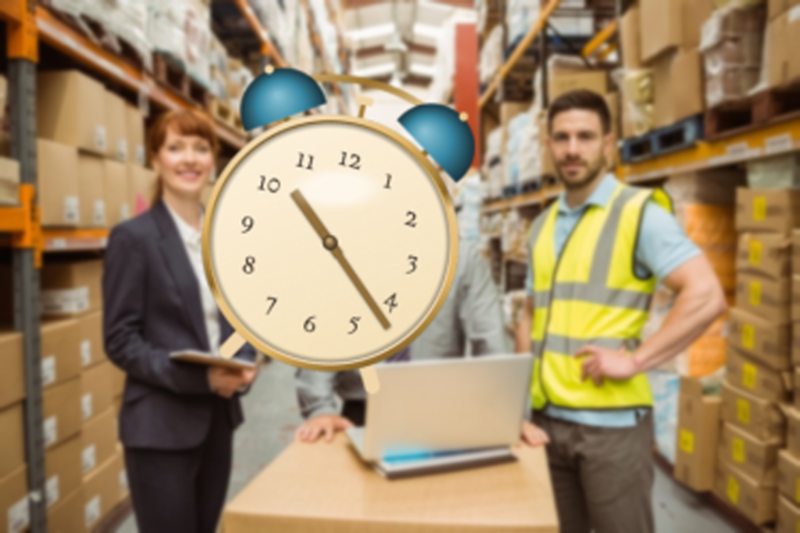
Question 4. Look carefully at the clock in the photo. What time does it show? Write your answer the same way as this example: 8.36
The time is 10.22
